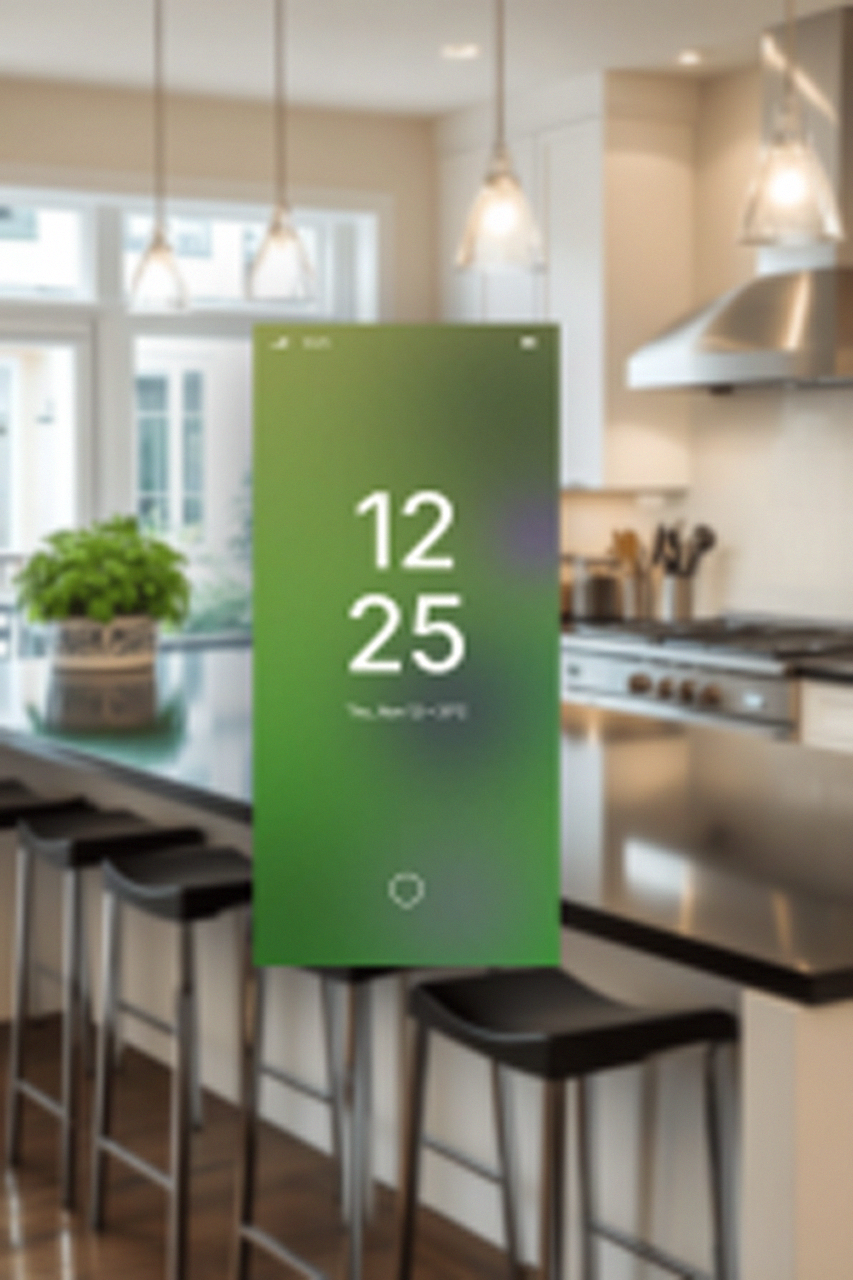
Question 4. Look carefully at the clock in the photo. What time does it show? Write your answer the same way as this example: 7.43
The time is 12.25
